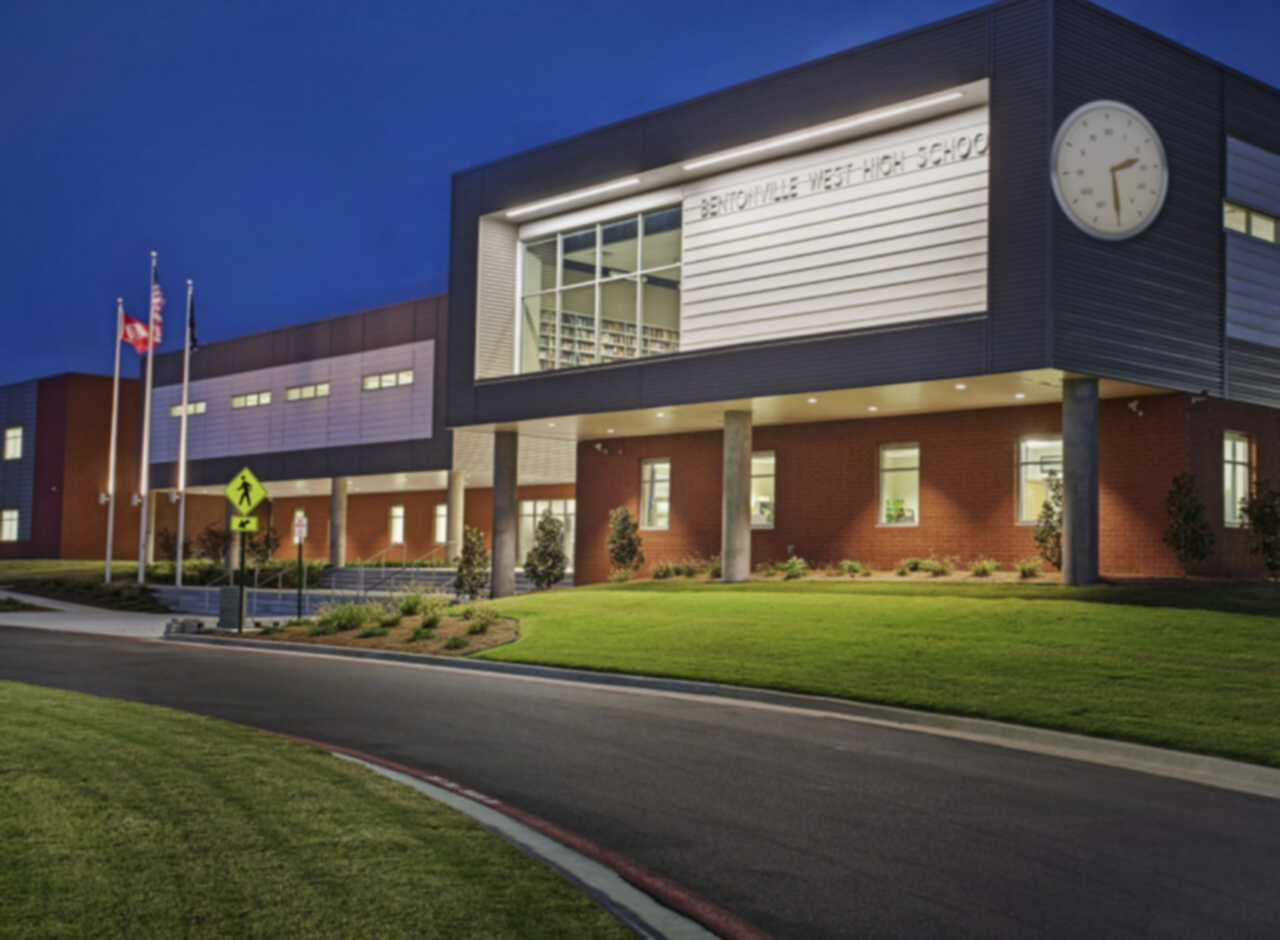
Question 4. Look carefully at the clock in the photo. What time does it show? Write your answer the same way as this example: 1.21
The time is 2.30
